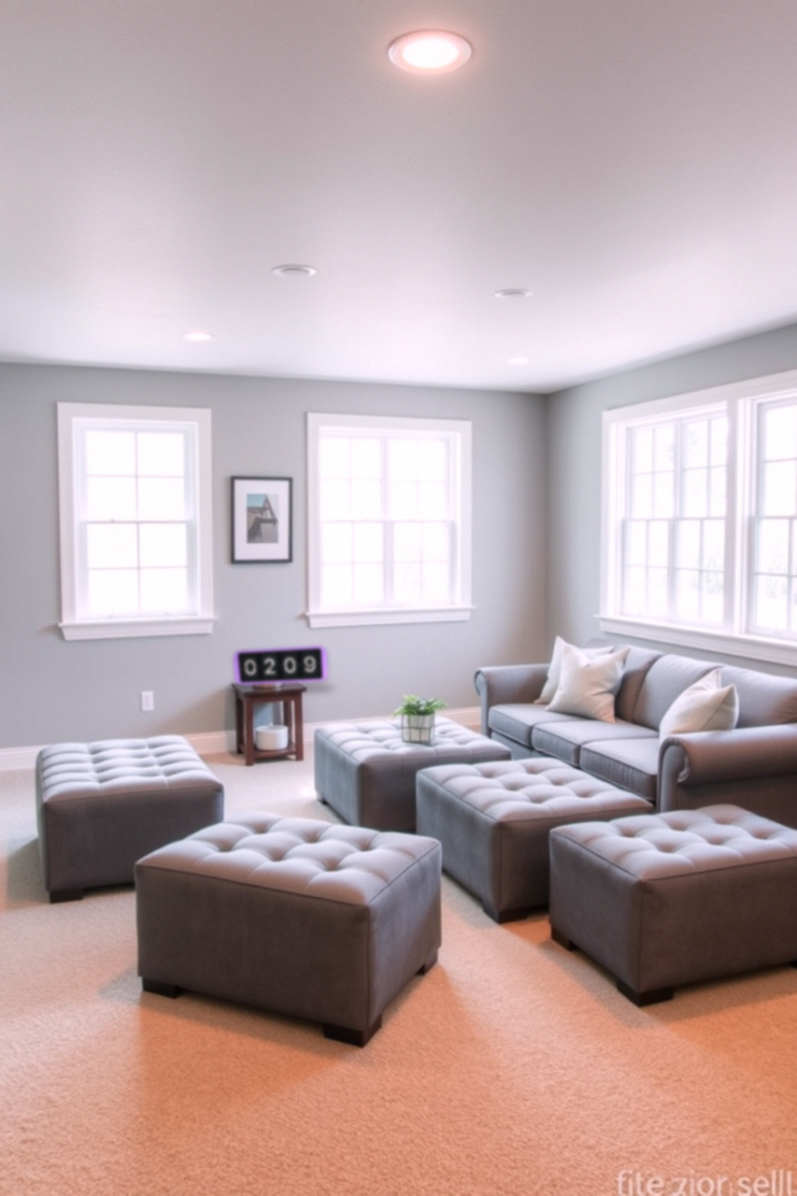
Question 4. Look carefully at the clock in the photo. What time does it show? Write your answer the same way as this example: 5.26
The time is 2.09
